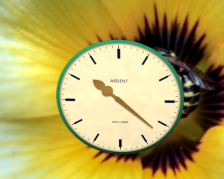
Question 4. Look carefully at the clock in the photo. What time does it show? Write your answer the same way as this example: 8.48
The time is 10.22
